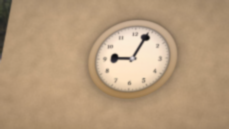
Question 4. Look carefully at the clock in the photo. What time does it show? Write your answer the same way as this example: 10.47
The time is 9.04
